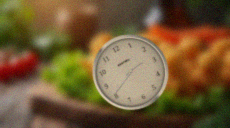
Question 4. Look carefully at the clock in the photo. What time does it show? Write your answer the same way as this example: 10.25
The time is 2.41
